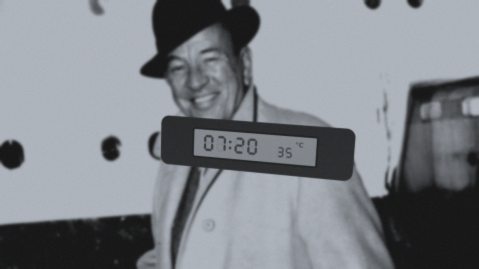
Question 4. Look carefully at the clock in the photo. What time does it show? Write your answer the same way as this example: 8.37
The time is 7.20
